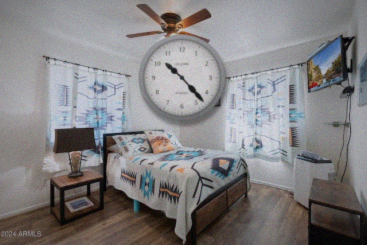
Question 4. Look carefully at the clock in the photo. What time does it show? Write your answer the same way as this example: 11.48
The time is 10.23
